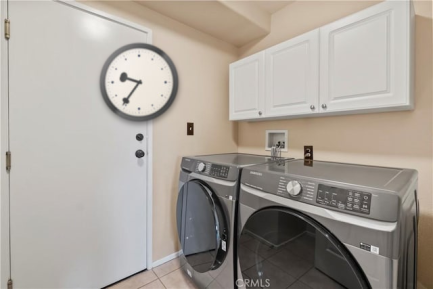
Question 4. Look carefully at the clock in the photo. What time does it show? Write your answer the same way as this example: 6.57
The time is 9.36
